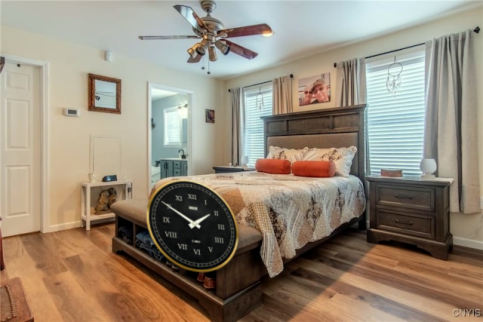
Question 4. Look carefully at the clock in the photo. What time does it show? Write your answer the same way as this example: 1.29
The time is 1.50
